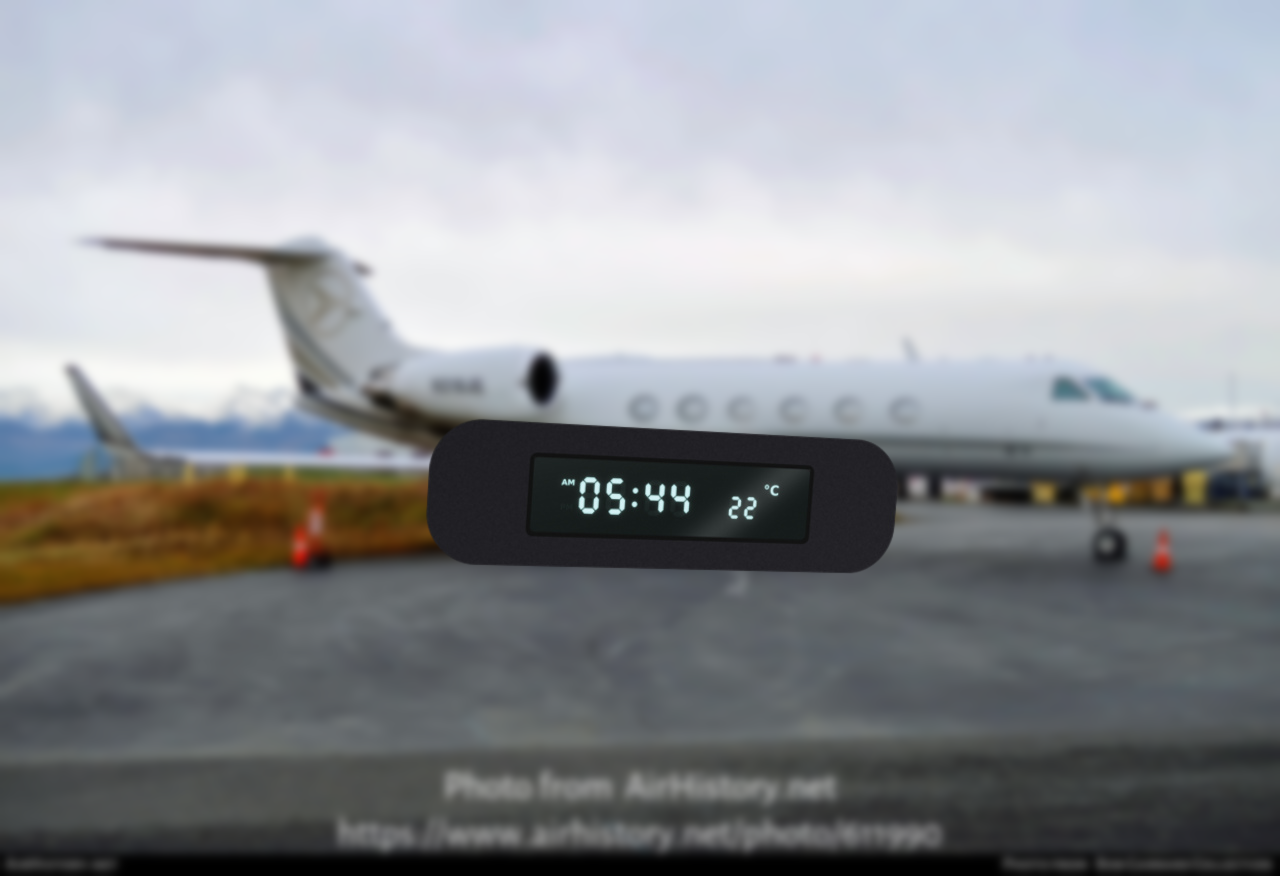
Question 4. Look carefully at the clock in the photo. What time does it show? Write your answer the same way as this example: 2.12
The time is 5.44
